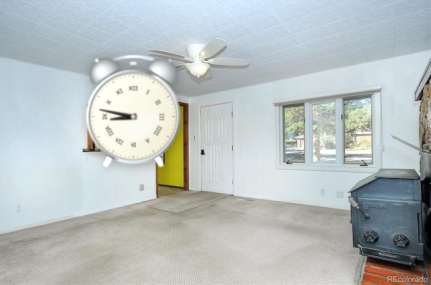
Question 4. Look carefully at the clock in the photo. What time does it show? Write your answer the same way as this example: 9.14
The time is 8.47
